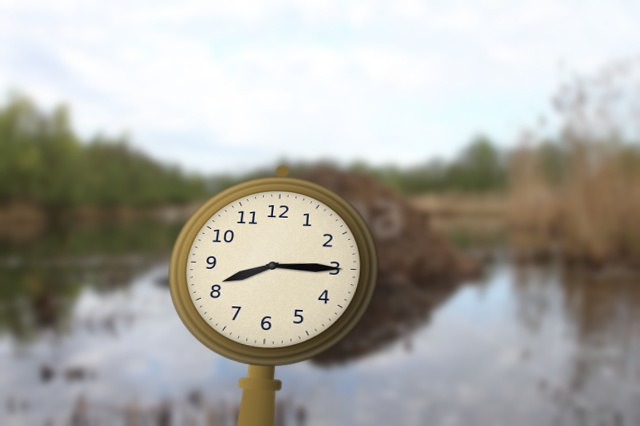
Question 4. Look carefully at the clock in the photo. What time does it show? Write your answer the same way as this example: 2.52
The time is 8.15
